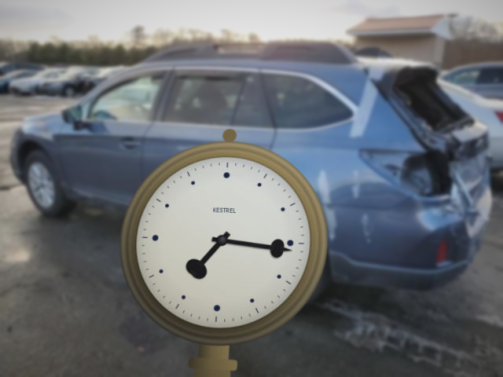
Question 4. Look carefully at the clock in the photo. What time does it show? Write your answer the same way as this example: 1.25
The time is 7.16
